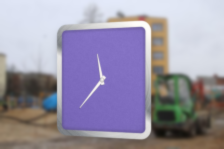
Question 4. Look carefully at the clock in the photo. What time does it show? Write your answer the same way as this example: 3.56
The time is 11.37
